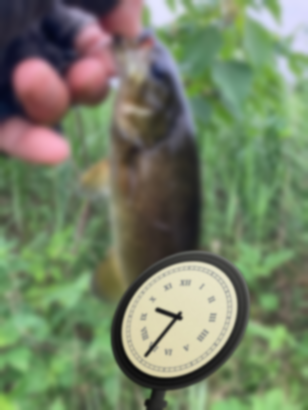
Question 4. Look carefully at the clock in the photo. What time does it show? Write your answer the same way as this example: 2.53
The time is 9.35
